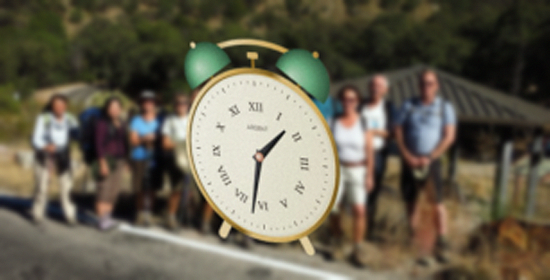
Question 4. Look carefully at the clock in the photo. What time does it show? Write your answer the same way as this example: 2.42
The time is 1.32
